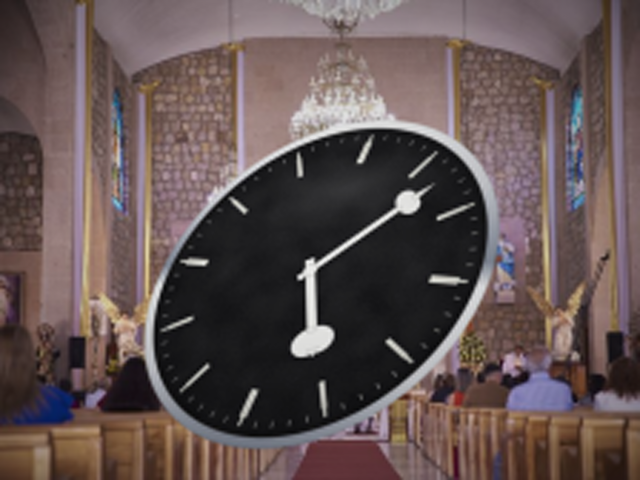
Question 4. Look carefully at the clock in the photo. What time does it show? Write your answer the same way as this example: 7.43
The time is 5.07
